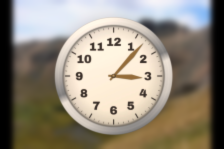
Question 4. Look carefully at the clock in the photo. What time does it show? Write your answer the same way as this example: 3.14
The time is 3.07
